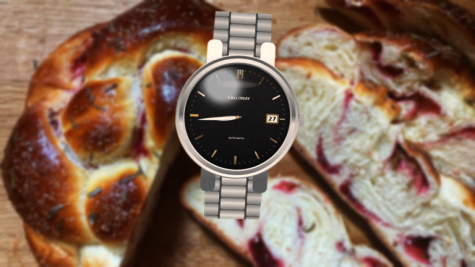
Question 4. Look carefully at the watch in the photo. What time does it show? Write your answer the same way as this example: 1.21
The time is 8.44
